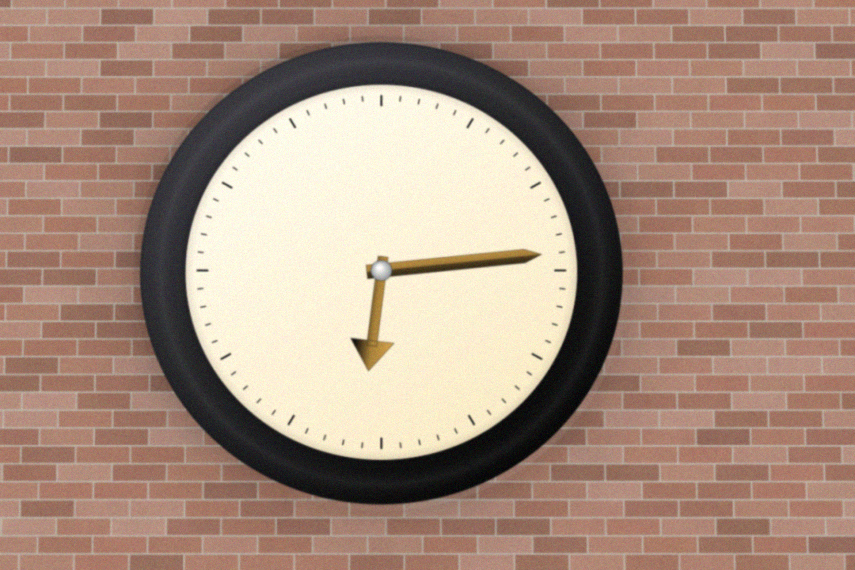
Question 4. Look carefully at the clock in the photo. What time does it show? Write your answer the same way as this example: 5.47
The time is 6.14
